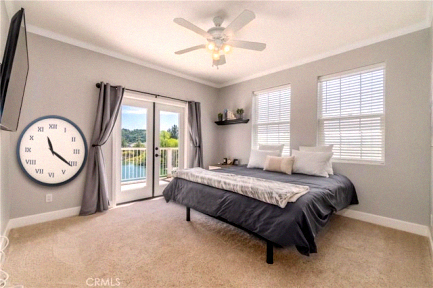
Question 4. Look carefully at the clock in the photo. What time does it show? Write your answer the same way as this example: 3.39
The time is 11.21
